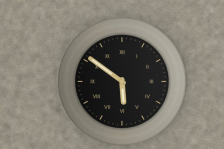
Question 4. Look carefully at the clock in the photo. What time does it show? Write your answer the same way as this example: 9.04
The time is 5.51
